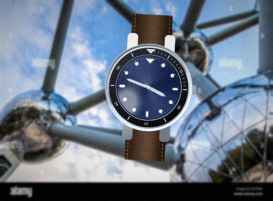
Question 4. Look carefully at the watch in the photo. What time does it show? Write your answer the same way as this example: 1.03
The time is 3.48
